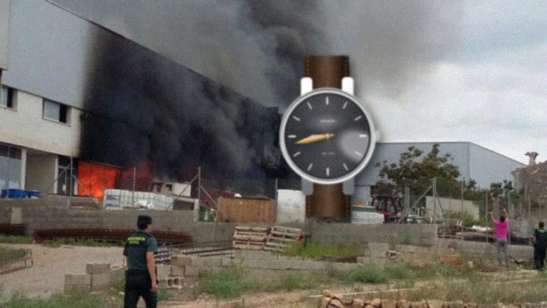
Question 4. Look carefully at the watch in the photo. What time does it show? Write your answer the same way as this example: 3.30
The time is 8.43
